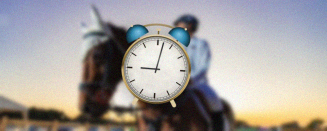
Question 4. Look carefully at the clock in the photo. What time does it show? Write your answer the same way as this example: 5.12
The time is 9.02
